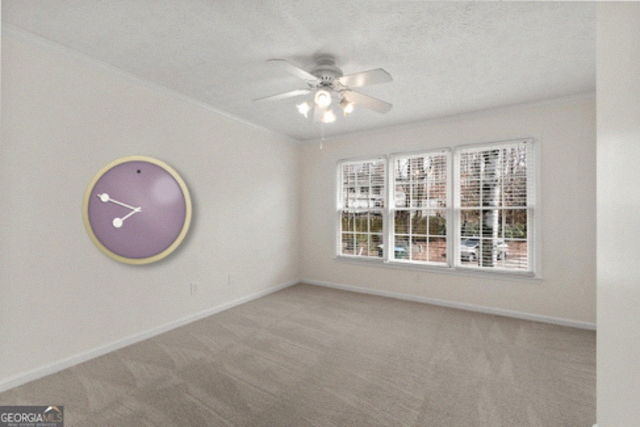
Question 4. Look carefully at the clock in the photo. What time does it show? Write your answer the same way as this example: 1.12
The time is 7.48
